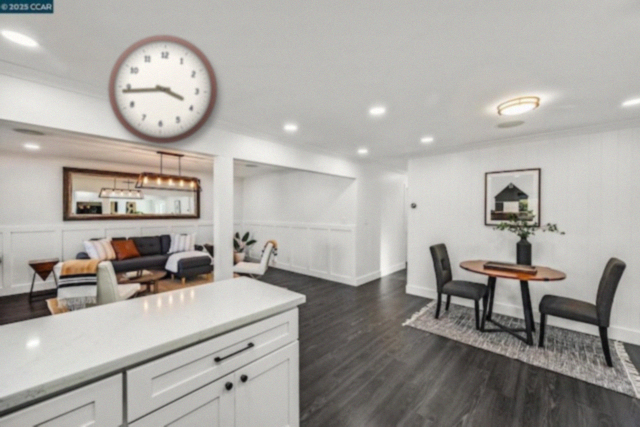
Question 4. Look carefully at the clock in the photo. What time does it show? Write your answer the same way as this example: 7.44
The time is 3.44
